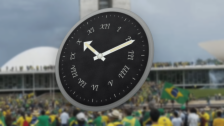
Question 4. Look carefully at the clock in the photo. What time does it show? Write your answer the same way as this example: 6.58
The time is 10.11
